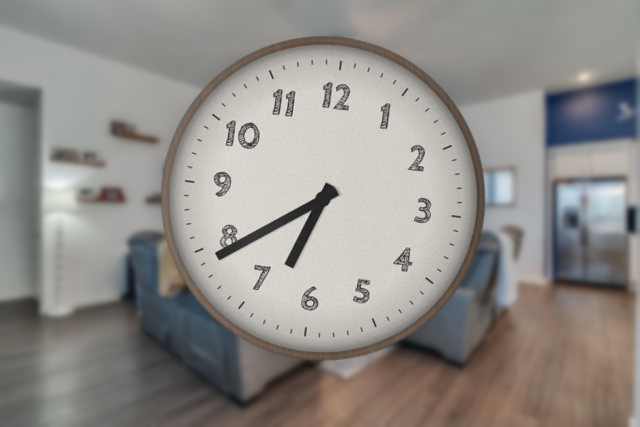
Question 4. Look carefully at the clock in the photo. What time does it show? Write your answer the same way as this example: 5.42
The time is 6.39
